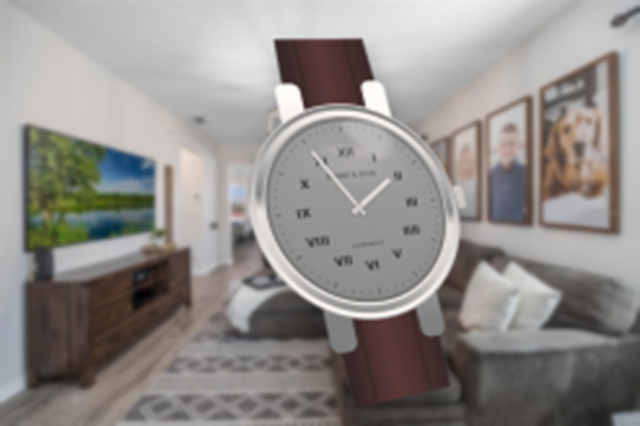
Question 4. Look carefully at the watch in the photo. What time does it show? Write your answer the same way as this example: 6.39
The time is 1.55
